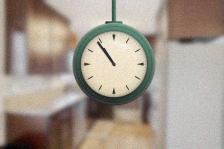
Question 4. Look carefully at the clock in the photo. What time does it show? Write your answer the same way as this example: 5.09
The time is 10.54
